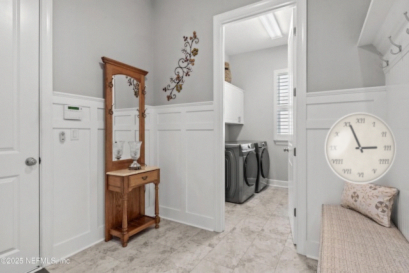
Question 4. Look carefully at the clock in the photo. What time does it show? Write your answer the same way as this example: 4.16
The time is 2.56
